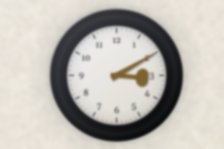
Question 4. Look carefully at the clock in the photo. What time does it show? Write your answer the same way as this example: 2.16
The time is 3.10
